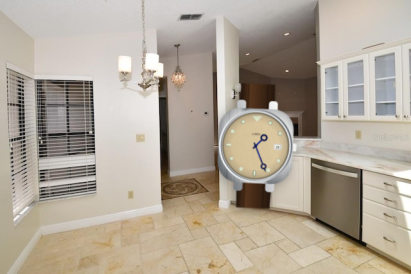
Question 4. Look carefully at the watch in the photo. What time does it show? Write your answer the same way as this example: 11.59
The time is 1.26
